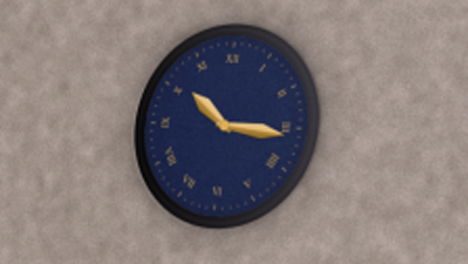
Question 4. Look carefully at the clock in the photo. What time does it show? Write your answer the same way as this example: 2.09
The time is 10.16
